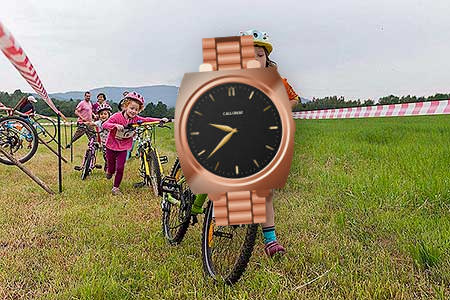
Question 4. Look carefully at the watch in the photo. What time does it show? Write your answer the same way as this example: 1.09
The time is 9.38
